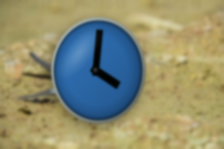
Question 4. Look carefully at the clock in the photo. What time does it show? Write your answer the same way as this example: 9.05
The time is 4.01
